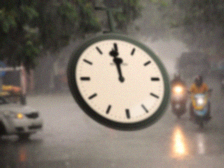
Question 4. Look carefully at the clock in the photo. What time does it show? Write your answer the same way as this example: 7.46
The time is 11.59
